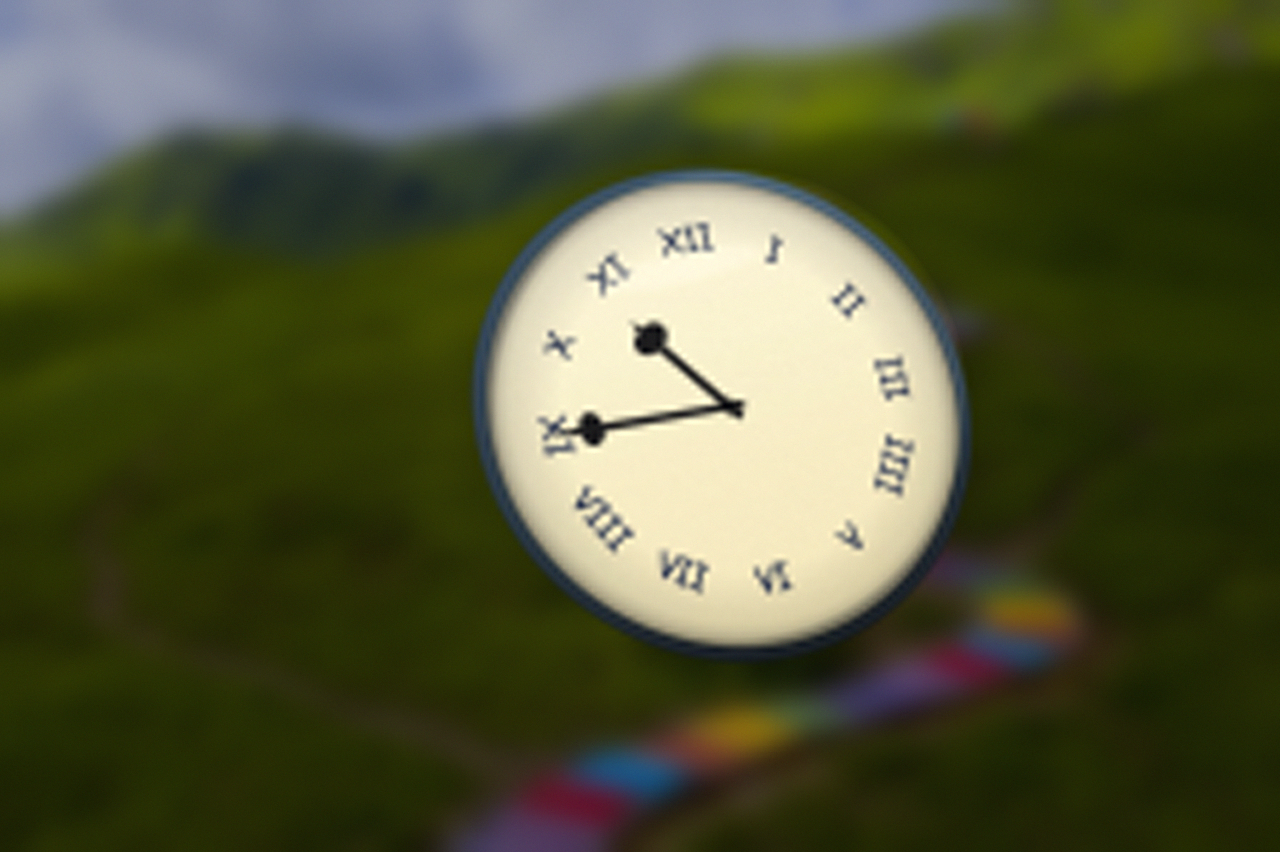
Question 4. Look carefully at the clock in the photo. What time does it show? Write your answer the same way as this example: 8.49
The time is 10.45
